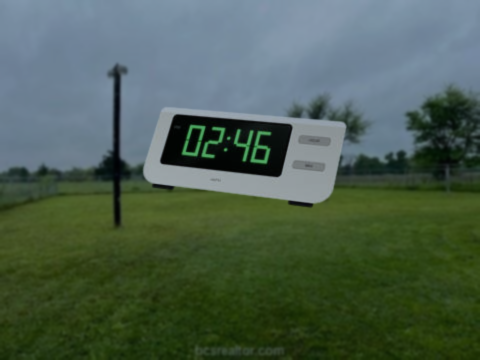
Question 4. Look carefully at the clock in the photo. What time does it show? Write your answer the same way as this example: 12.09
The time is 2.46
